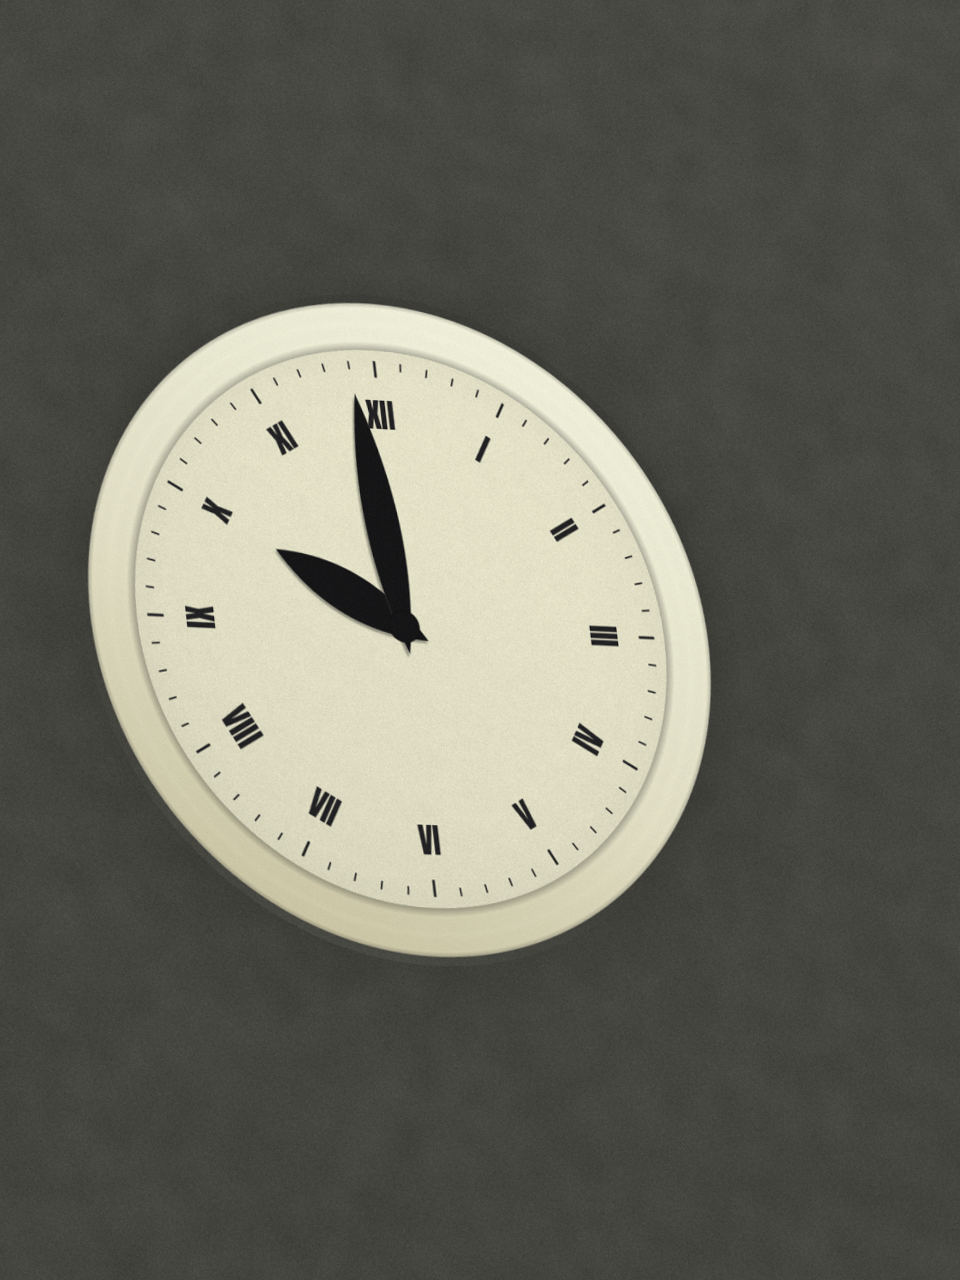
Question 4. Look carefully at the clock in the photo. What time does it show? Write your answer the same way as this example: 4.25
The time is 9.59
